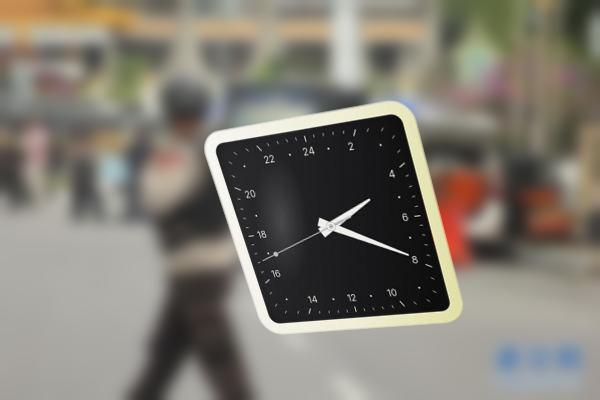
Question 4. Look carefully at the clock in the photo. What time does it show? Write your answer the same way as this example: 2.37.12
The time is 4.19.42
